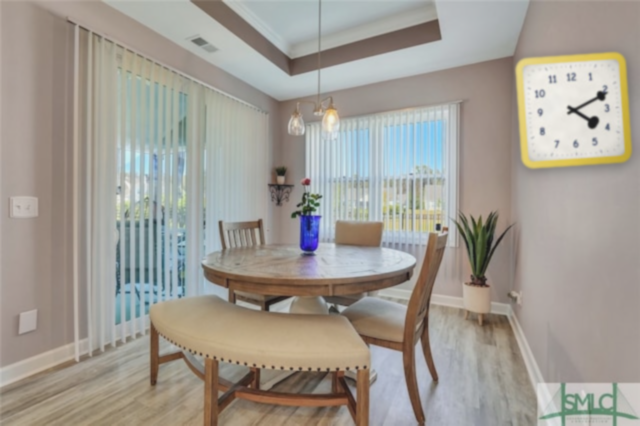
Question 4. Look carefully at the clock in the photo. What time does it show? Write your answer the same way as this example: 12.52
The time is 4.11
